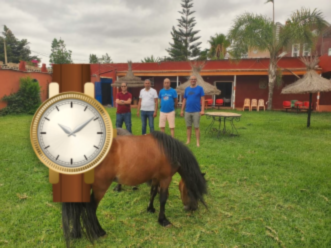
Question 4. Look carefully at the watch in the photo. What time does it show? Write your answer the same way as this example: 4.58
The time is 10.09
